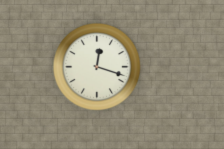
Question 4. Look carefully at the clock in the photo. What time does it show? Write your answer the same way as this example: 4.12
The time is 12.18
